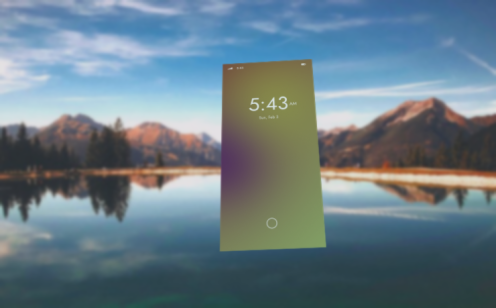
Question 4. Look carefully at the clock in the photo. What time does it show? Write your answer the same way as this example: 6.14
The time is 5.43
